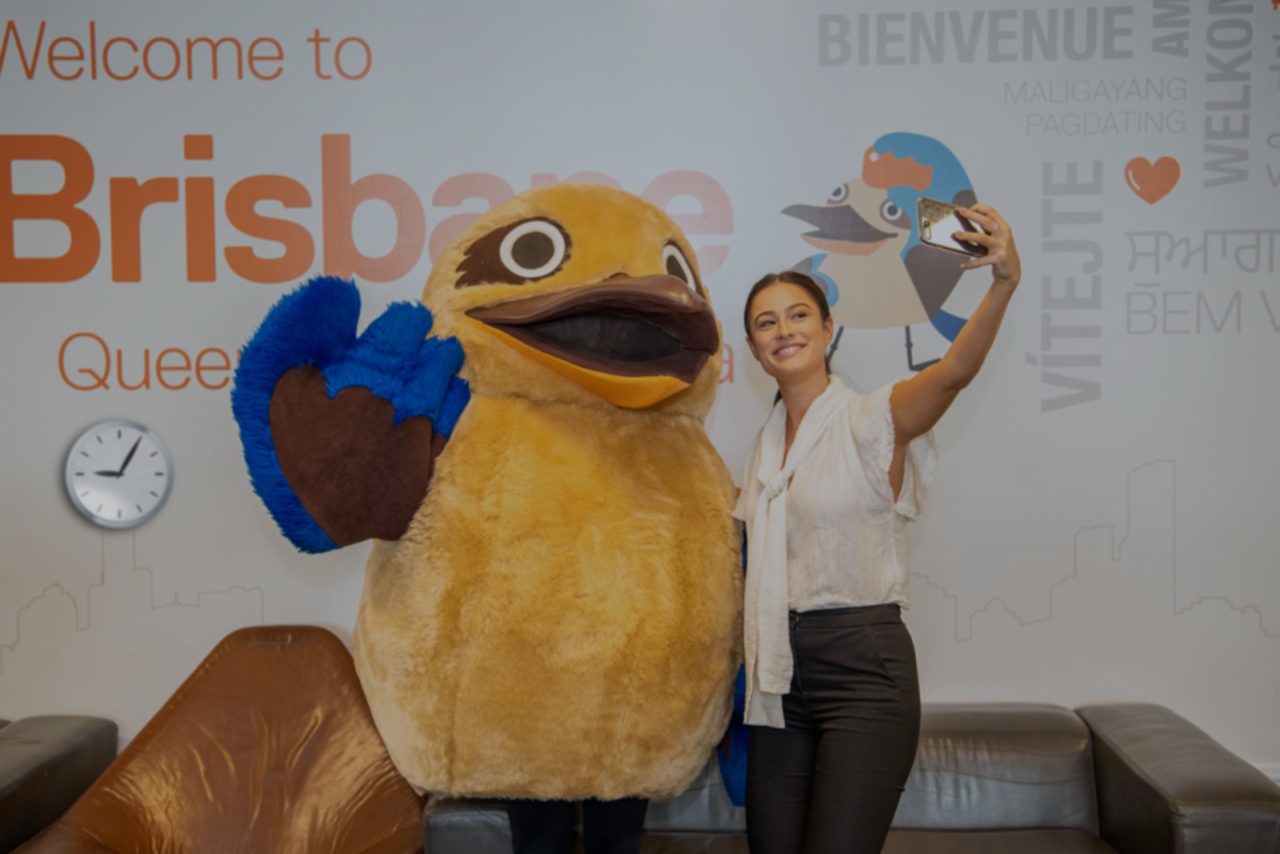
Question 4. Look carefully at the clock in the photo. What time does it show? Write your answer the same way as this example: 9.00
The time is 9.05
